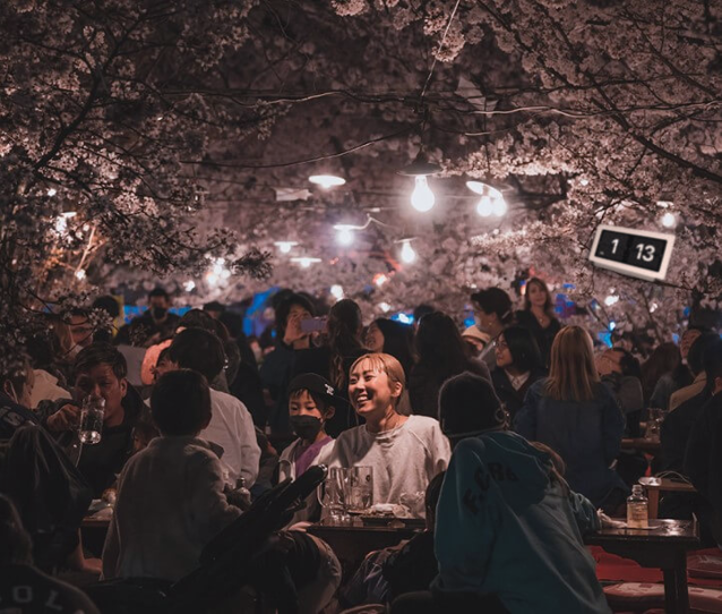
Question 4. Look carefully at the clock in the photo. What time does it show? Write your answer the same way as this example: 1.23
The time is 1.13
